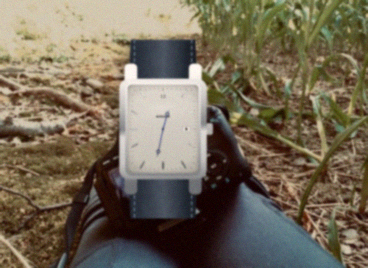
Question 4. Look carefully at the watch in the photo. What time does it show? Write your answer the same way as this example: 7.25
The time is 12.32
